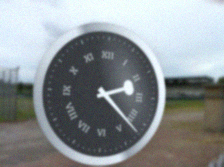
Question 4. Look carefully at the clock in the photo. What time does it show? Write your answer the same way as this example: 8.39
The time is 2.22
